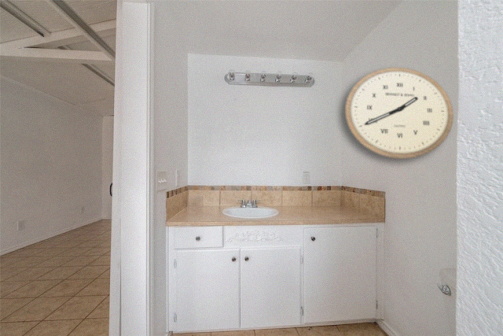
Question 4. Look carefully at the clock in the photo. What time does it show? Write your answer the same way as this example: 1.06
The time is 1.40
